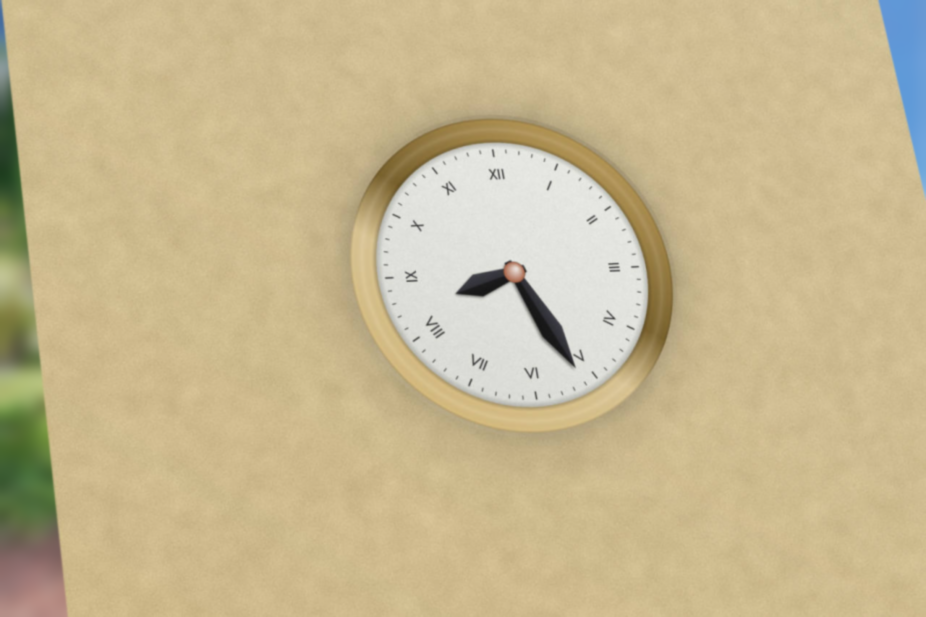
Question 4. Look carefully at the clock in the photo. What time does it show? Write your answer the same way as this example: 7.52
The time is 8.26
